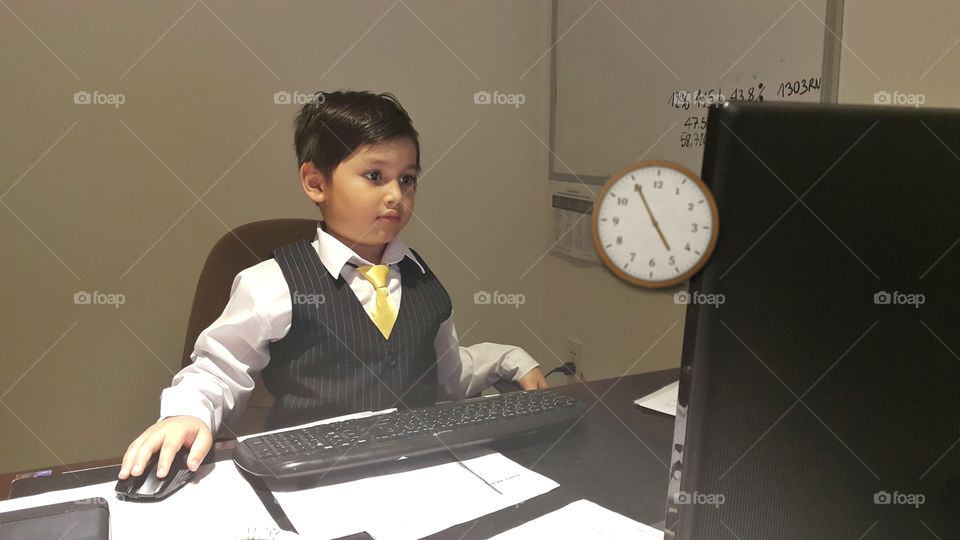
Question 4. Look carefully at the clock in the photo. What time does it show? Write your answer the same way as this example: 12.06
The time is 4.55
